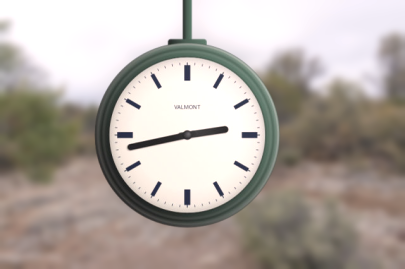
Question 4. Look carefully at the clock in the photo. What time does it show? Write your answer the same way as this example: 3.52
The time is 2.43
